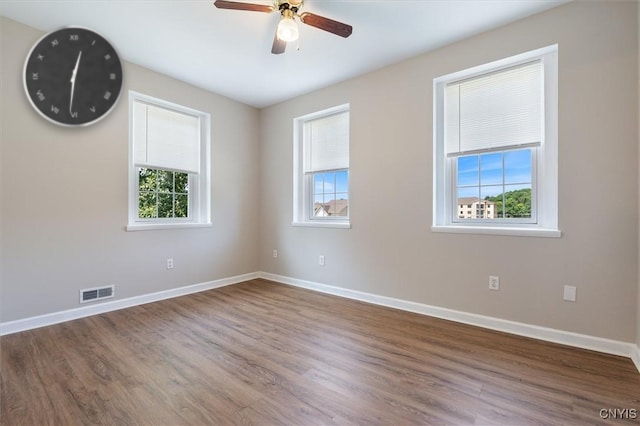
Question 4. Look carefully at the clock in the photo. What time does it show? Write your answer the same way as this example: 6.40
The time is 12.31
